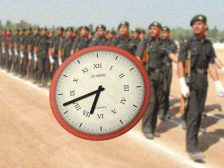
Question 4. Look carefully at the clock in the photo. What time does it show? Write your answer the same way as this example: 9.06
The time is 6.42
